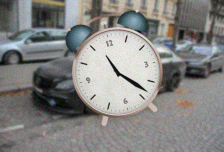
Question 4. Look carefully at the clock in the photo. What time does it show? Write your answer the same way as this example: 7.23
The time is 11.23
